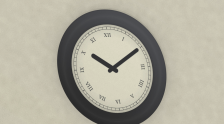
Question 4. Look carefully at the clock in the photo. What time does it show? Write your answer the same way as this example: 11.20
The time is 10.10
